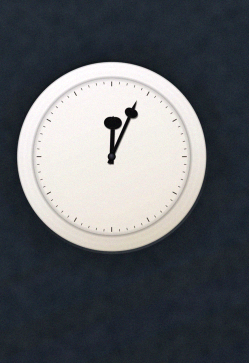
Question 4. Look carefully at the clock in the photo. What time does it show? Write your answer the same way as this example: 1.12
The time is 12.04
